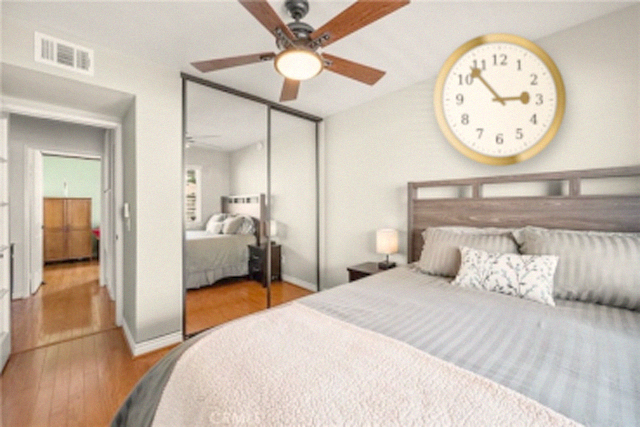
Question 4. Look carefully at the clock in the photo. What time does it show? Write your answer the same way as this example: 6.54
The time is 2.53
